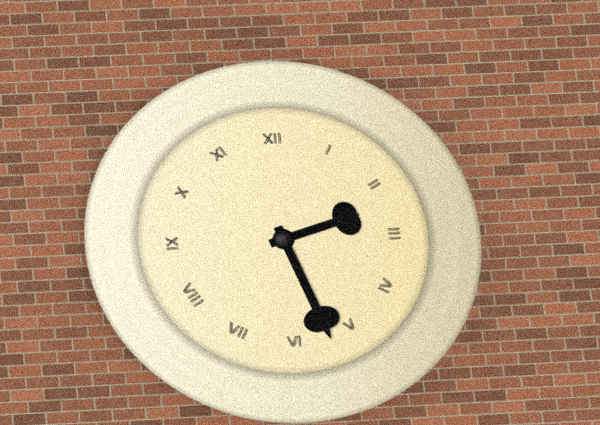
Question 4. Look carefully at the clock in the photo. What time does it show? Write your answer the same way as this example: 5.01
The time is 2.27
